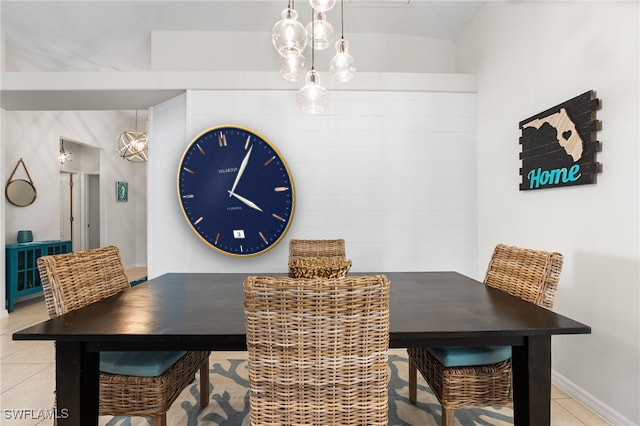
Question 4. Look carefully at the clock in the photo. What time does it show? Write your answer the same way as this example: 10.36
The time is 4.06
